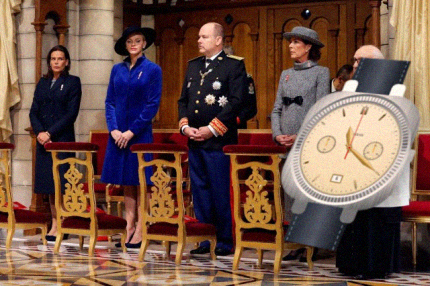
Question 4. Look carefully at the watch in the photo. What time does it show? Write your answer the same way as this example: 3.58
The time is 11.20
